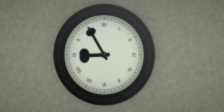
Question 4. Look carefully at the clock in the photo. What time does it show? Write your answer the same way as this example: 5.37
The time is 8.55
